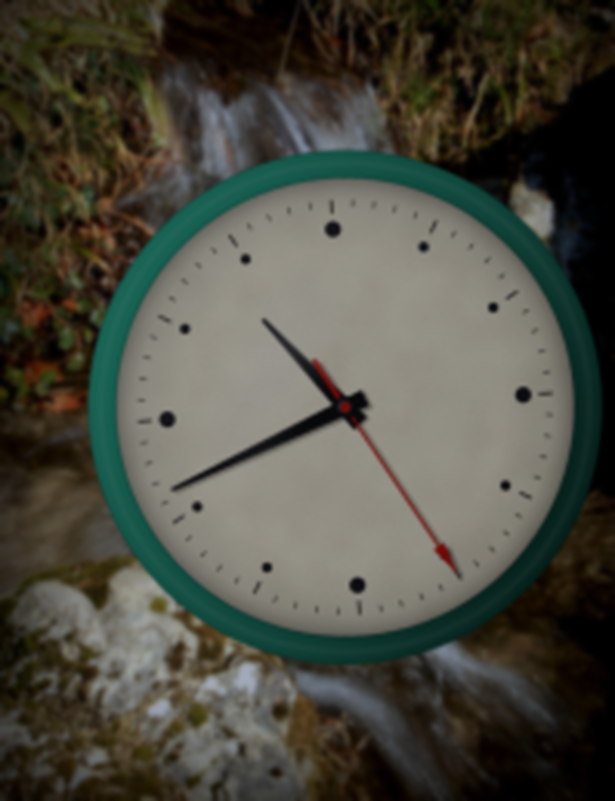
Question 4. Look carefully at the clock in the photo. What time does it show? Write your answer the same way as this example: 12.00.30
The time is 10.41.25
